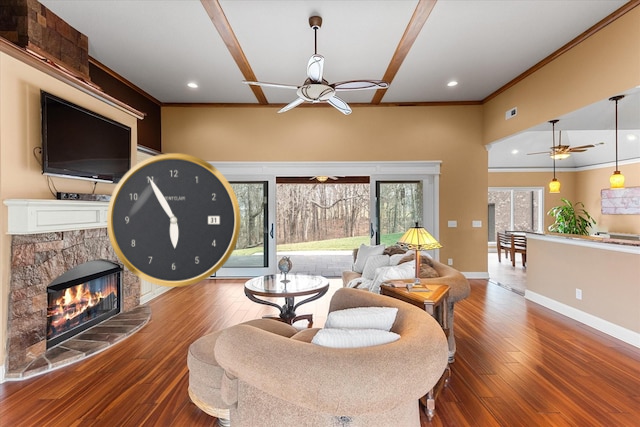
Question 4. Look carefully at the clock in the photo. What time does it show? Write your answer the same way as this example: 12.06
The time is 5.55
